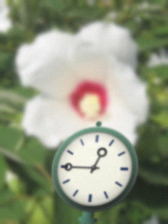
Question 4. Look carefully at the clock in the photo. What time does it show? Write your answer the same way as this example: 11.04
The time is 12.45
